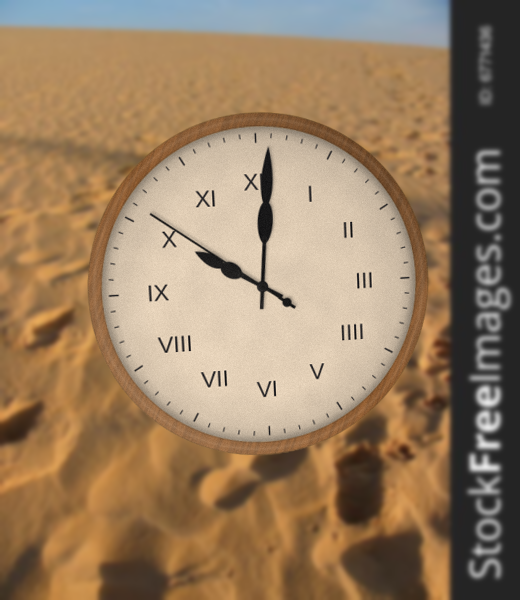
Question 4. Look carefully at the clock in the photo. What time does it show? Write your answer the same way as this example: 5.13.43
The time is 10.00.51
